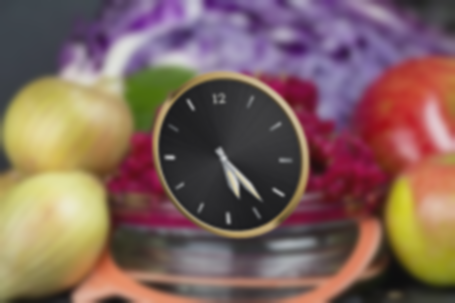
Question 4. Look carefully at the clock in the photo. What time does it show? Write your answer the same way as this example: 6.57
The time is 5.23
